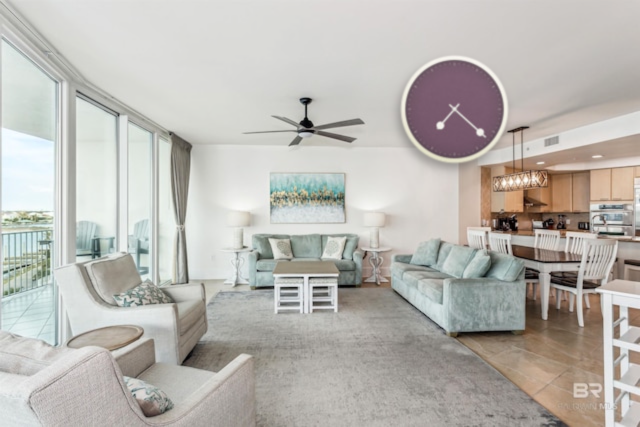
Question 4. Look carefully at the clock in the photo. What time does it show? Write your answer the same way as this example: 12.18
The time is 7.22
